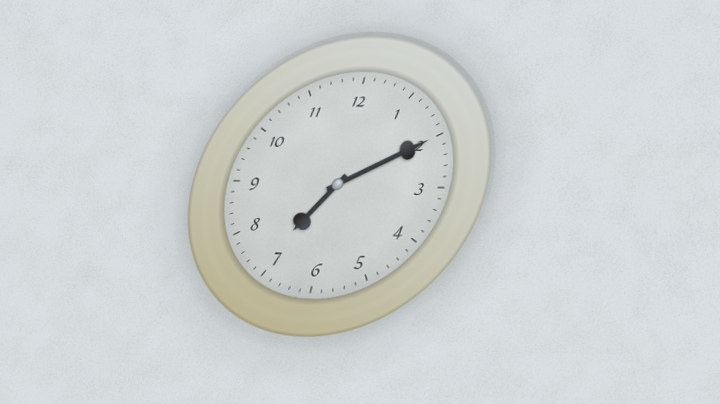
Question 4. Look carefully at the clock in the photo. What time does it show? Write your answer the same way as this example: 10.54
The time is 7.10
